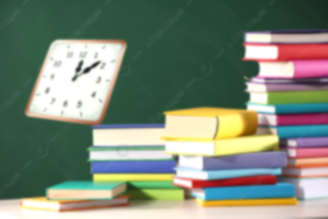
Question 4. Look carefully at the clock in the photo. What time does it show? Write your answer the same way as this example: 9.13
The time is 12.08
